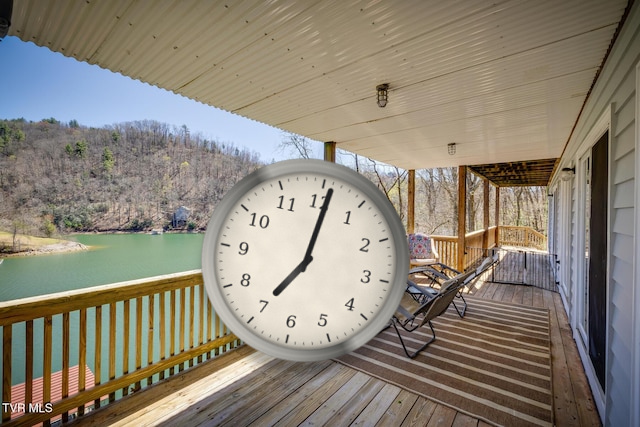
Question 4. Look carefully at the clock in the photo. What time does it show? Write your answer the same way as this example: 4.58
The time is 7.01
